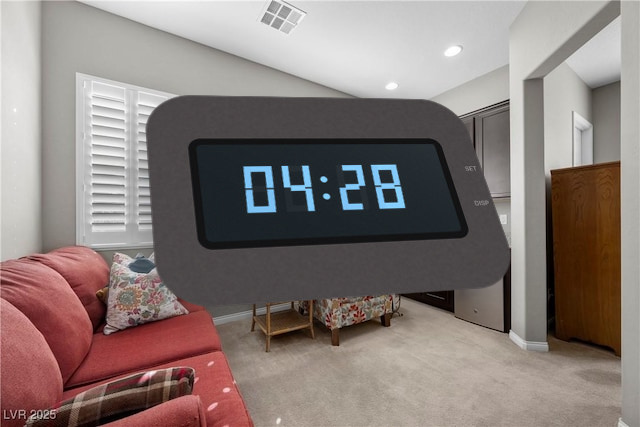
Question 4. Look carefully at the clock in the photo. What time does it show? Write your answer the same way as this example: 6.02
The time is 4.28
